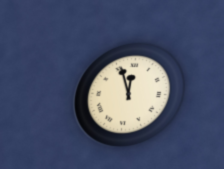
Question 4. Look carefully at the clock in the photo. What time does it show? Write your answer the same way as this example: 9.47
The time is 11.56
